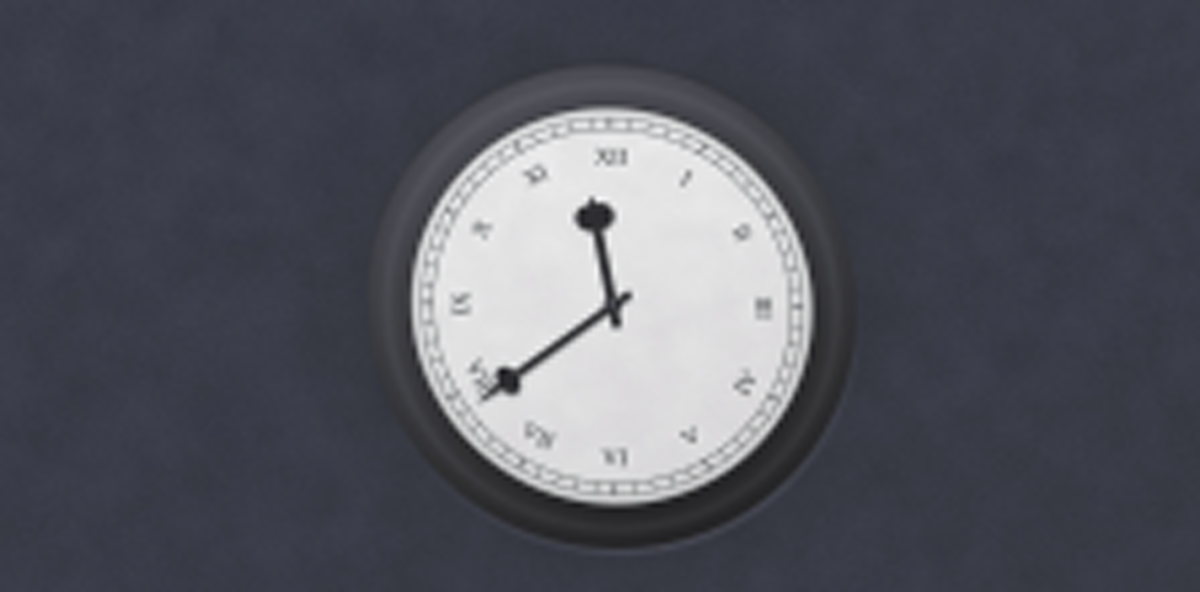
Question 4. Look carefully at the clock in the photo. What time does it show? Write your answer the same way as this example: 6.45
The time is 11.39
